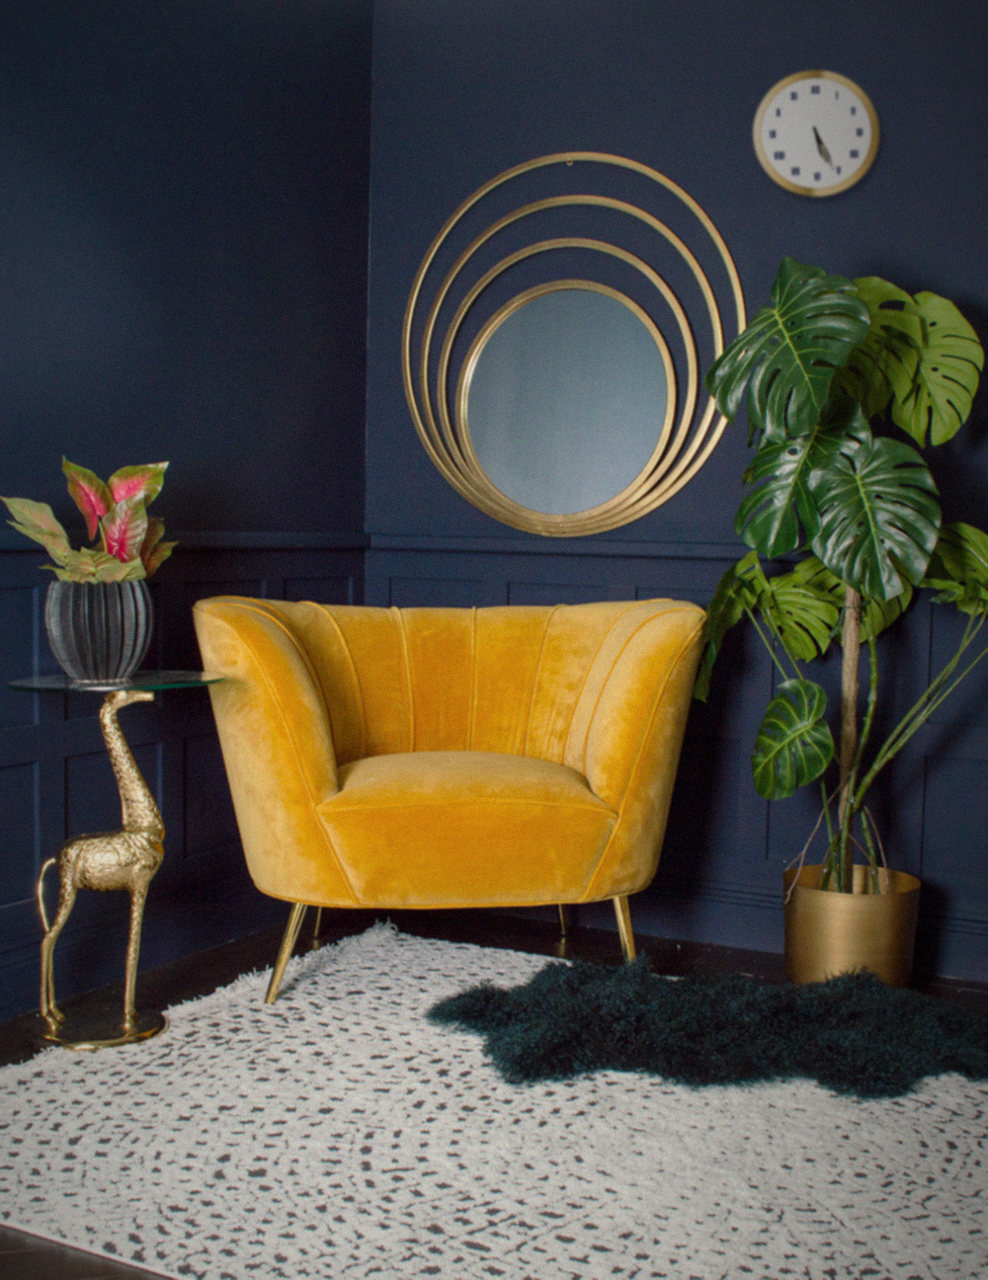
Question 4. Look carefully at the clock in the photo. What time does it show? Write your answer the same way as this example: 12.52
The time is 5.26
